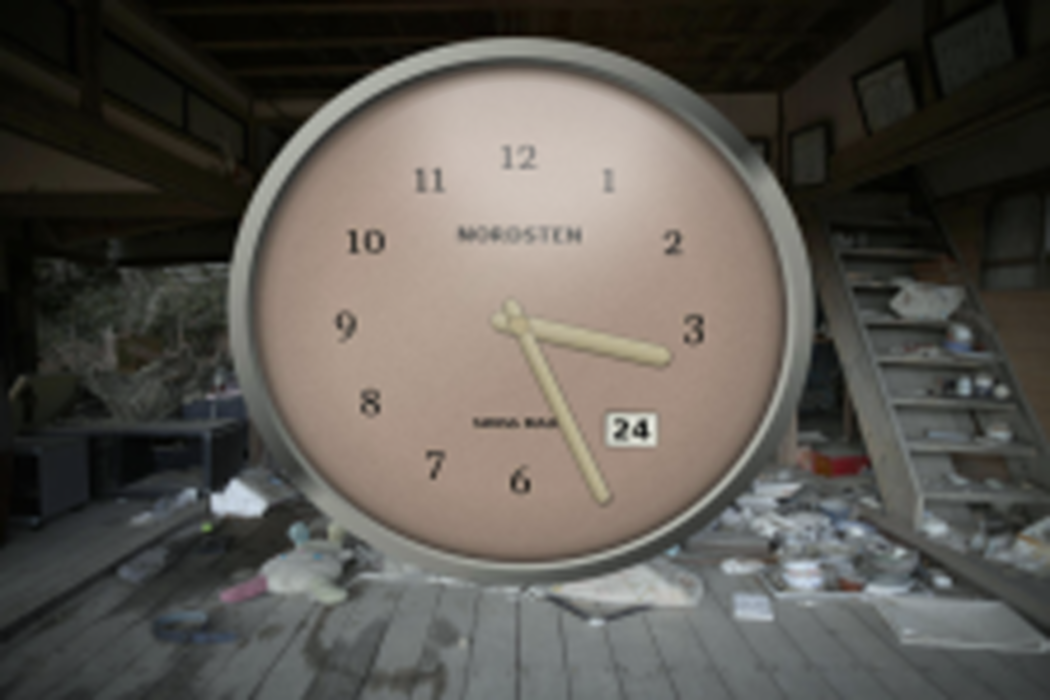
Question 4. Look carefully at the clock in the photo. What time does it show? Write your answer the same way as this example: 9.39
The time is 3.26
